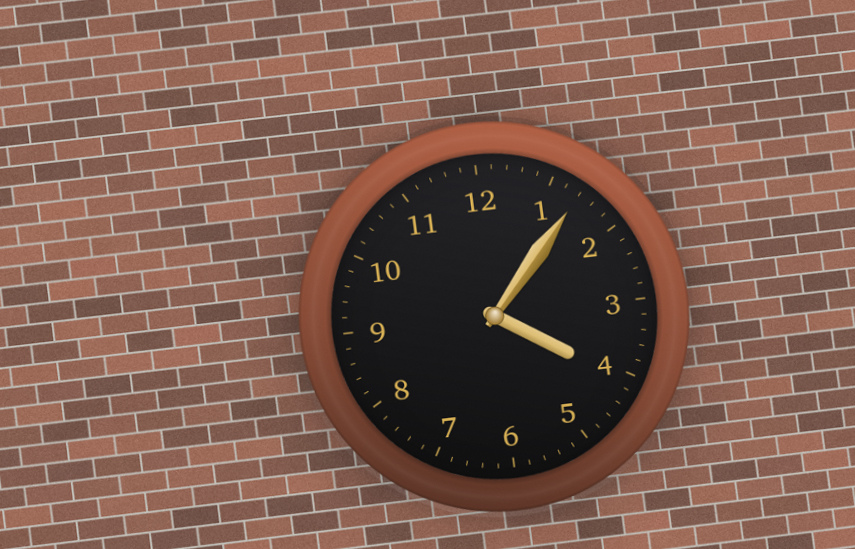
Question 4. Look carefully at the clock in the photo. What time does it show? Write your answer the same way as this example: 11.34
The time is 4.07
